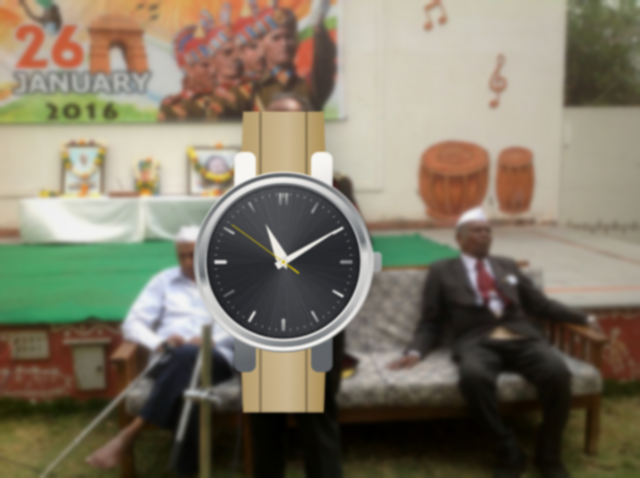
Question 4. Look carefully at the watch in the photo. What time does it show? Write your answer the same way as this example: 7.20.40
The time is 11.09.51
